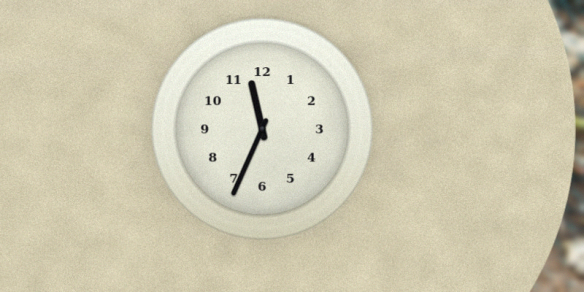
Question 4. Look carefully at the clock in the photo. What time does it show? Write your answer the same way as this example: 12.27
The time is 11.34
